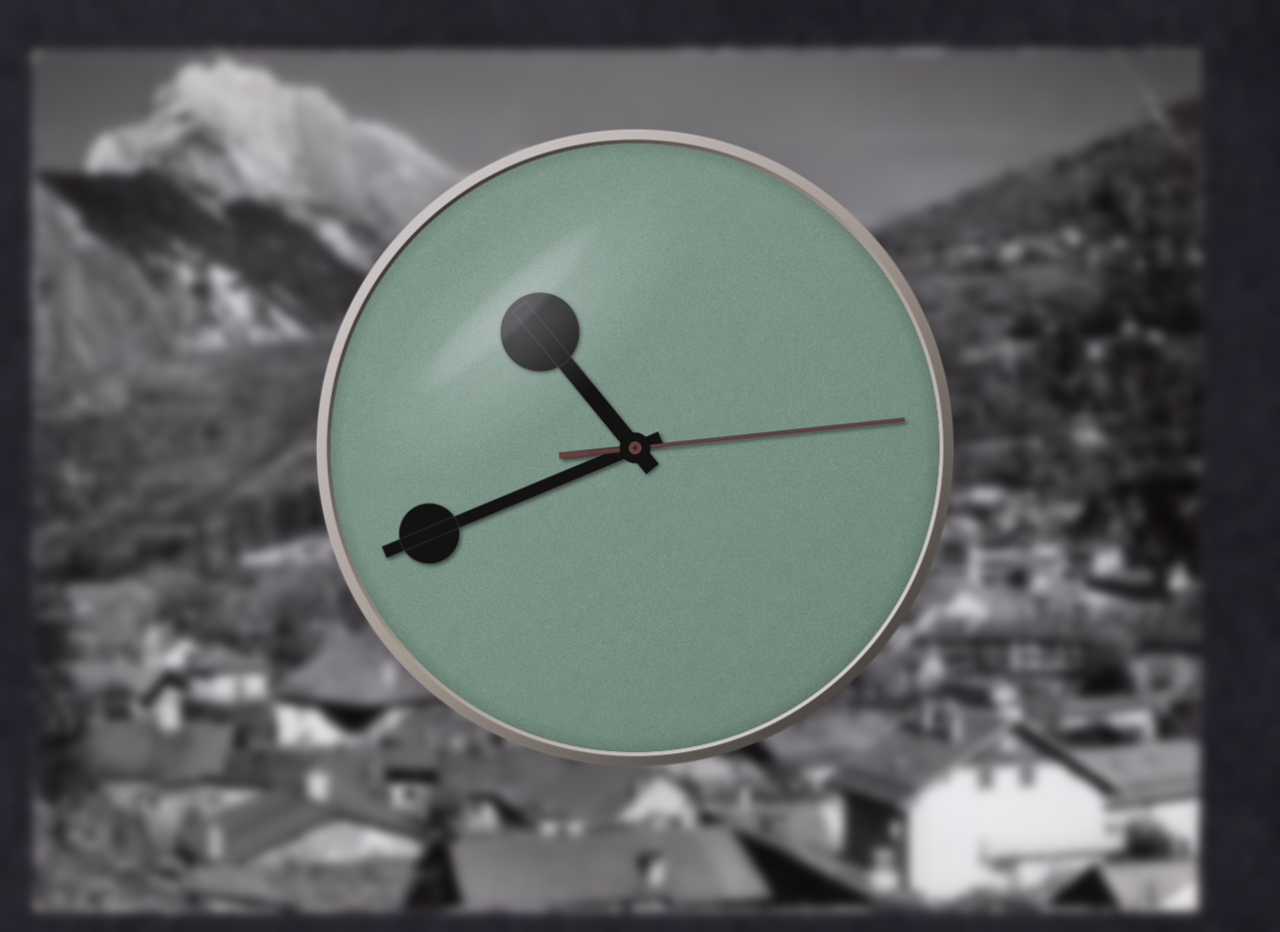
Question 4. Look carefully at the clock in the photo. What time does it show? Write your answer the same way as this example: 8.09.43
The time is 10.41.14
